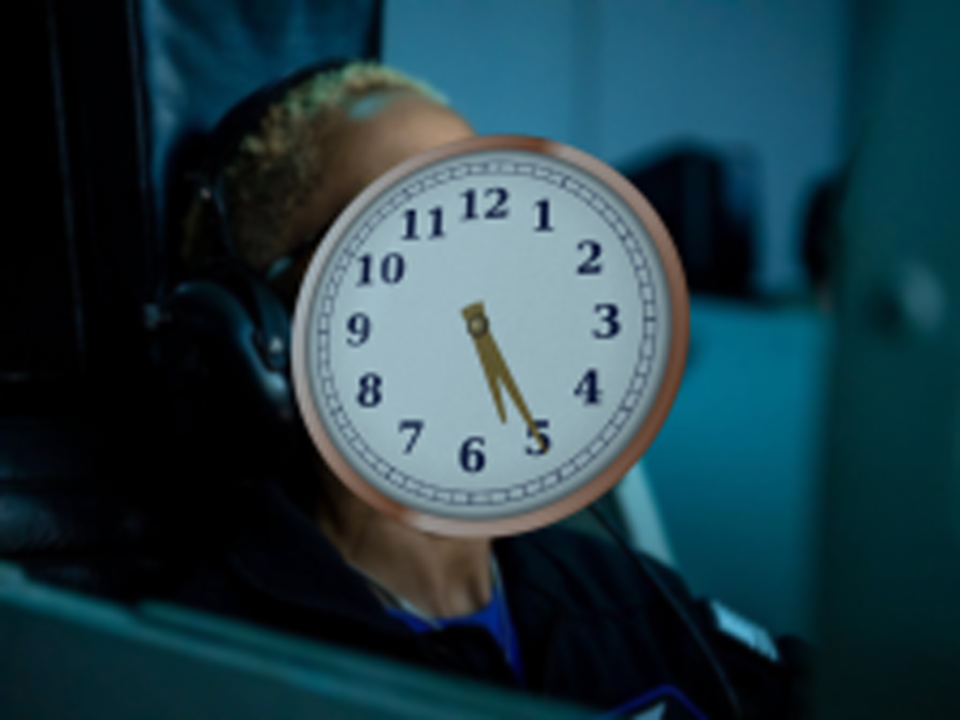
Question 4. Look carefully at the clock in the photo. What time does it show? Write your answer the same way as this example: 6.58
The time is 5.25
